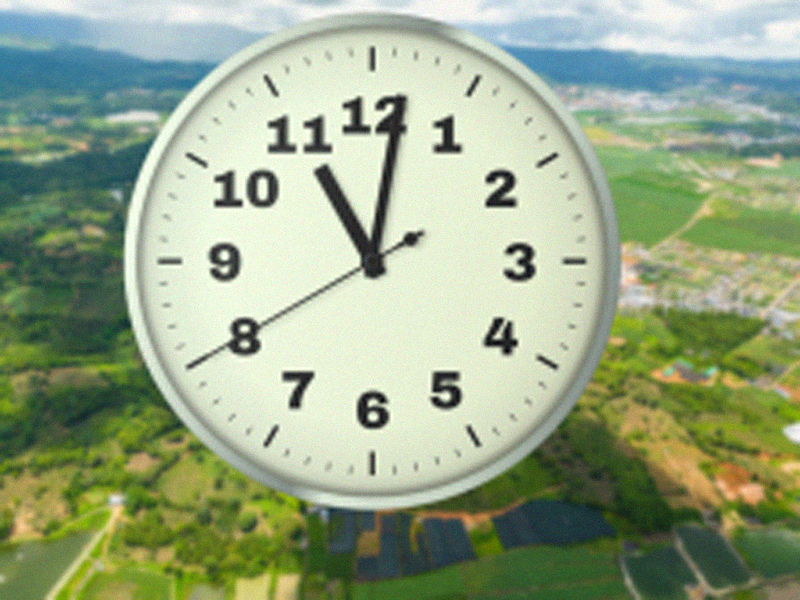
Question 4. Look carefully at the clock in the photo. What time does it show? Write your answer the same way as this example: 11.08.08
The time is 11.01.40
